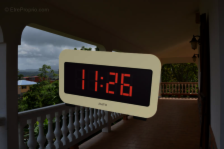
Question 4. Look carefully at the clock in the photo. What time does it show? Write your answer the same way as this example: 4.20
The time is 11.26
